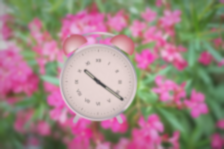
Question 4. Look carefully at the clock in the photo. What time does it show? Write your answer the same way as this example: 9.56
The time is 10.21
